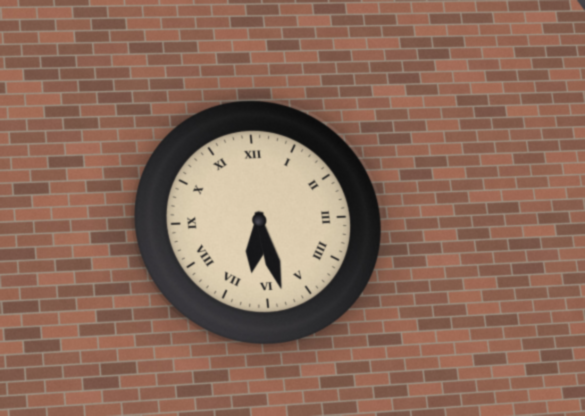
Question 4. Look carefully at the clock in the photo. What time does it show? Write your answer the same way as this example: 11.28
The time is 6.28
